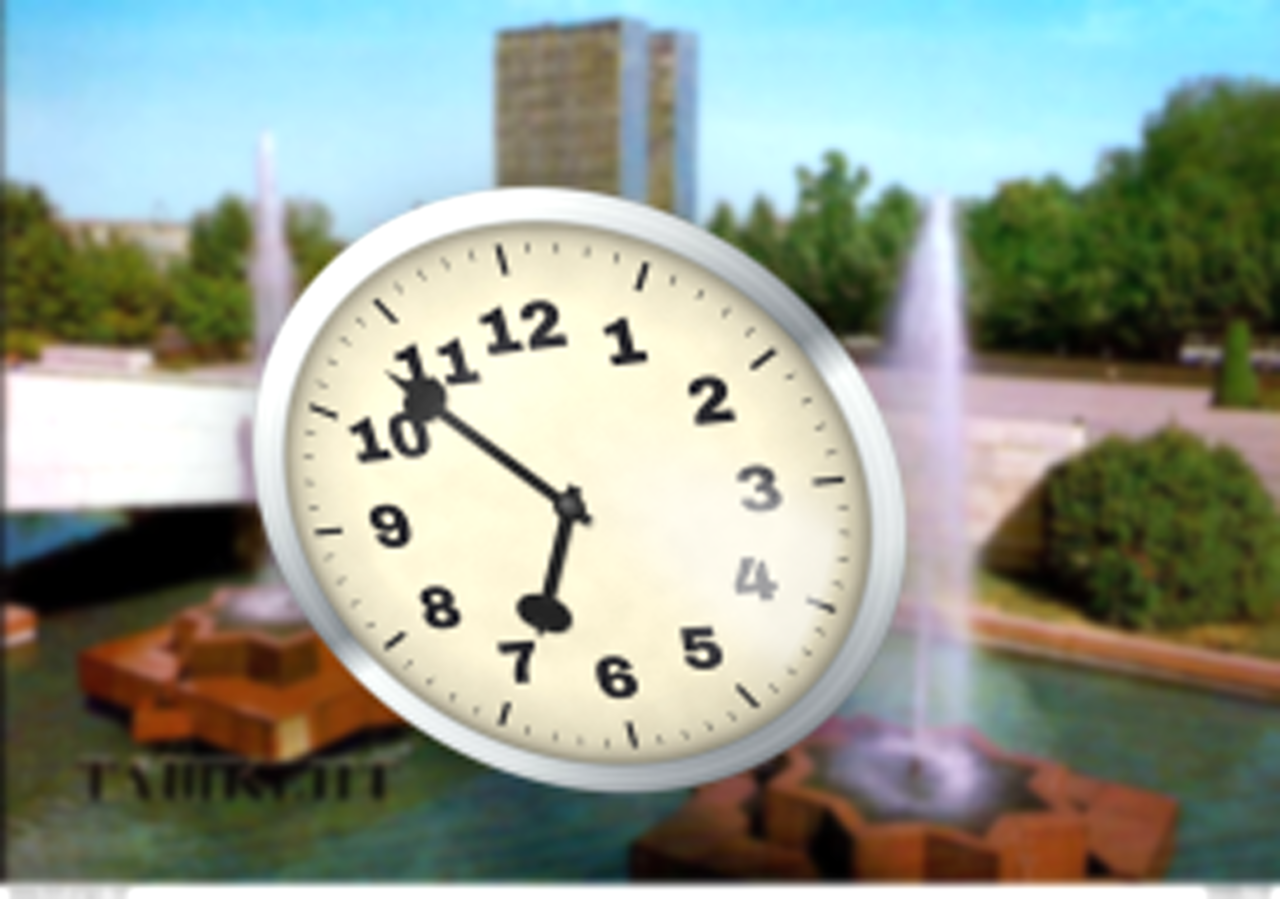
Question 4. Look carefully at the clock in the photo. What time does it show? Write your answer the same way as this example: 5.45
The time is 6.53
